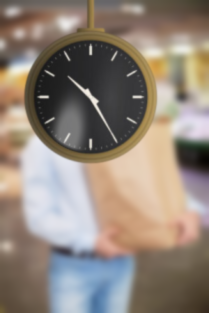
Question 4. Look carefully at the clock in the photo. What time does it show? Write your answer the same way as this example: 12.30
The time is 10.25
